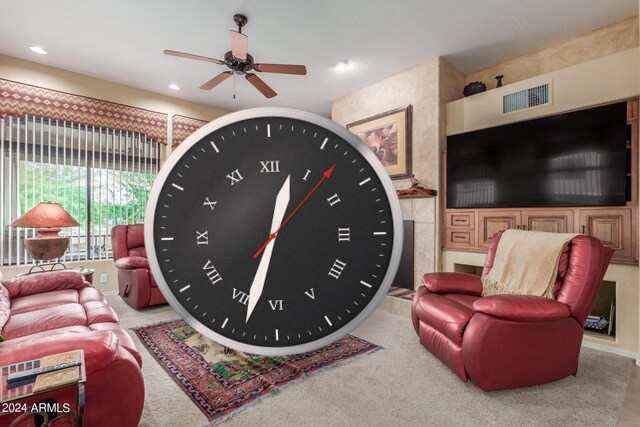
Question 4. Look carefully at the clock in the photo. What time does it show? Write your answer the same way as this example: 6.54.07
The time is 12.33.07
